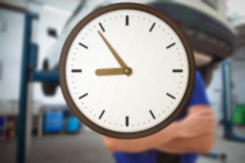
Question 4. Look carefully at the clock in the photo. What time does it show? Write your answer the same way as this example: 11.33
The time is 8.54
